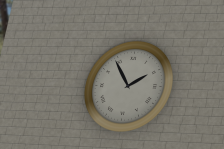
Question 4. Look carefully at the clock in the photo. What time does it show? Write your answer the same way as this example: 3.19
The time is 1.54
